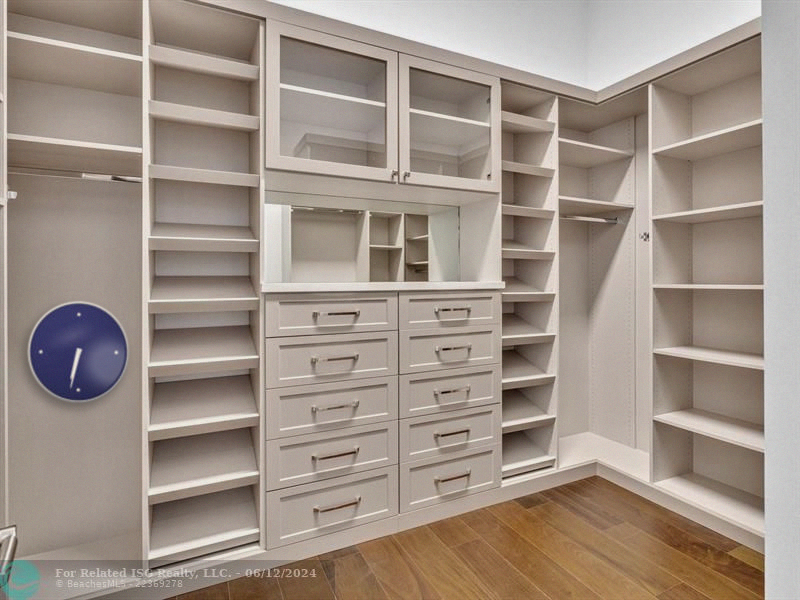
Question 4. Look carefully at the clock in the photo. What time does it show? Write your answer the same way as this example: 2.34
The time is 6.32
